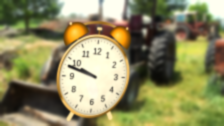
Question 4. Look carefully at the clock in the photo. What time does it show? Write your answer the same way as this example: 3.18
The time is 9.48
